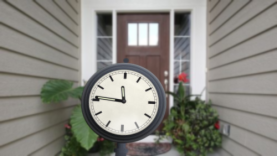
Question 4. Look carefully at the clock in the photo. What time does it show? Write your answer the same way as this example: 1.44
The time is 11.46
